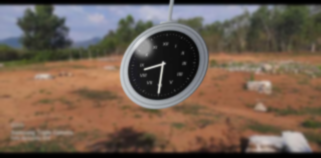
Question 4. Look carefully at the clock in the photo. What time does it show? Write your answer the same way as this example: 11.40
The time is 8.30
